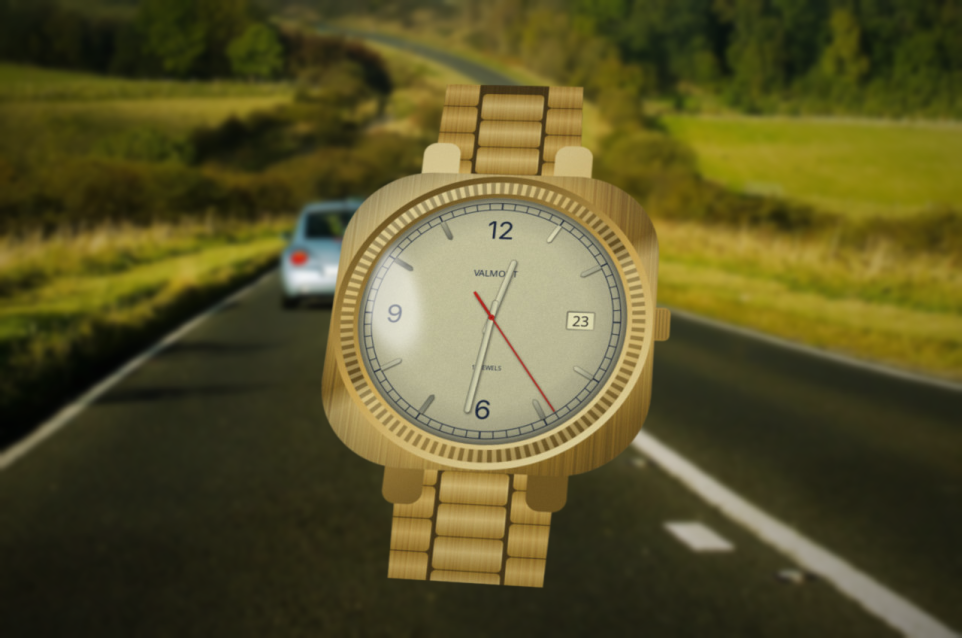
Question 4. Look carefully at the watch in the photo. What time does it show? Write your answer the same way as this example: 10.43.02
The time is 12.31.24
